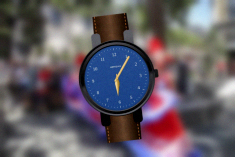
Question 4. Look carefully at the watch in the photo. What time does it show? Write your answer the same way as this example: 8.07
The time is 6.06
